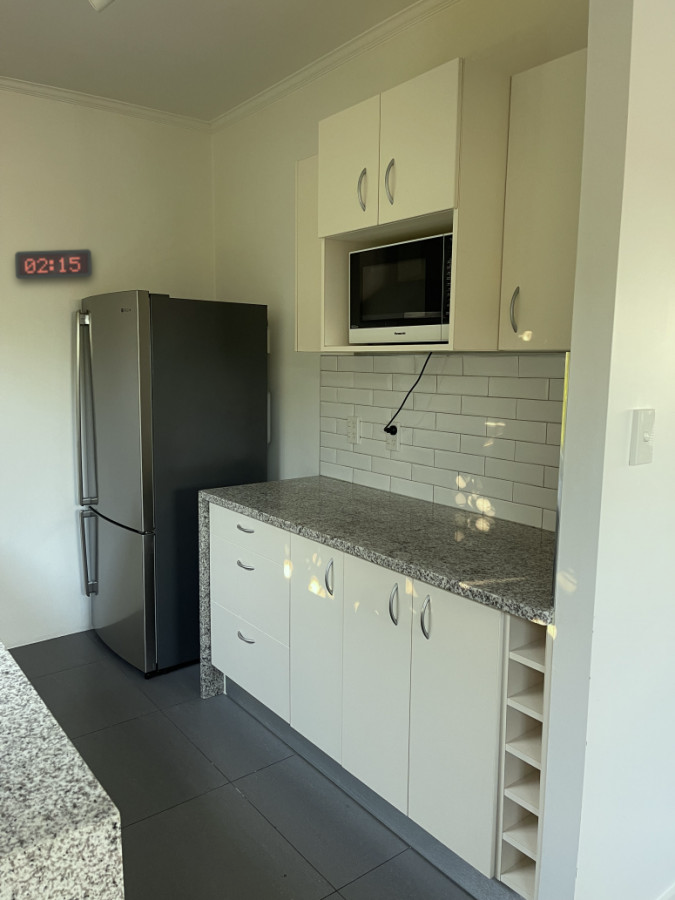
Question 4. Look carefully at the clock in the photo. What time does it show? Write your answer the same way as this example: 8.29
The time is 2.15
